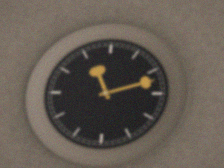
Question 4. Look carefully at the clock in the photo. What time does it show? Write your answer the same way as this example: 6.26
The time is 11.12
